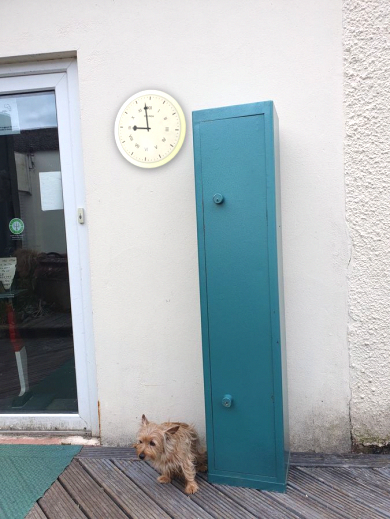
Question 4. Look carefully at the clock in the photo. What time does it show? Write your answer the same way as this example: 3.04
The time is 8.58
